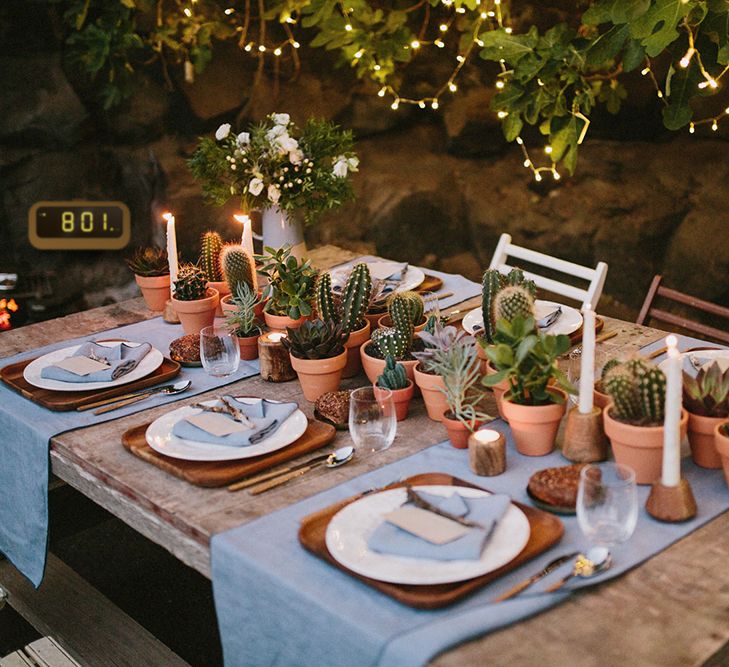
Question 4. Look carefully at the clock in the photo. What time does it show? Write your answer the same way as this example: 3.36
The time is 8.01
